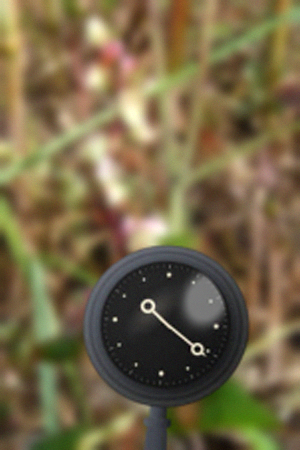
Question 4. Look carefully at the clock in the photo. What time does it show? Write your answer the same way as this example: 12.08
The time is 10.21
